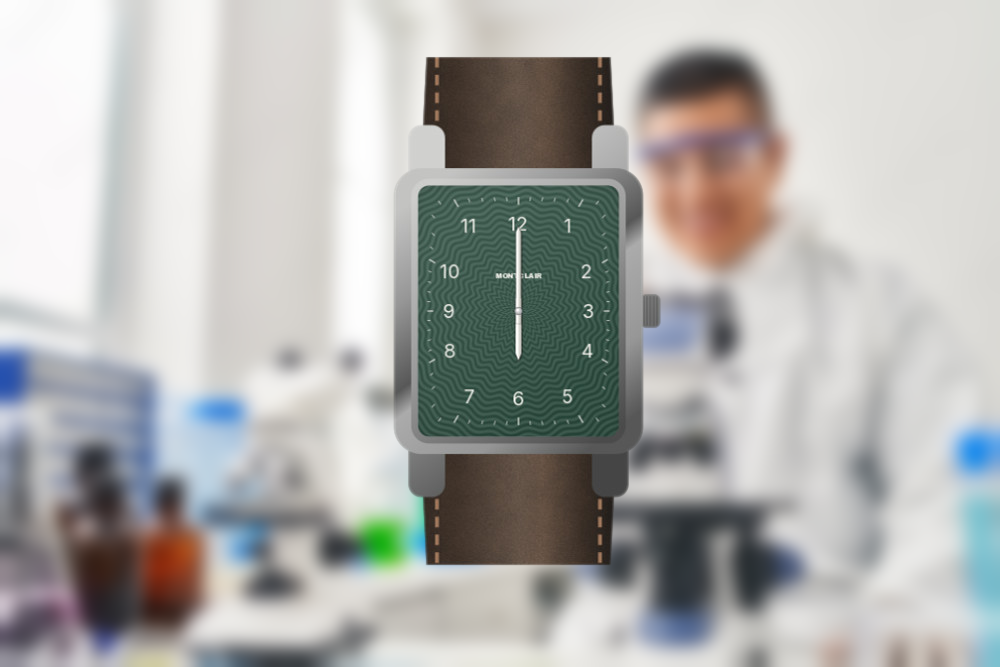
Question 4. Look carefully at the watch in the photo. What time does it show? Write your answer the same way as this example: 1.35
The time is 6.00
